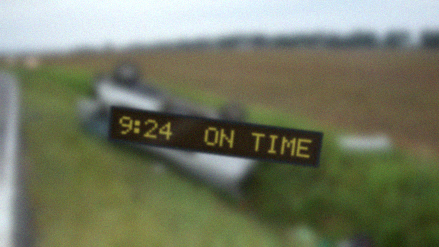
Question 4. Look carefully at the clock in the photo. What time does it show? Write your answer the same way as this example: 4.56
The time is 9.24
